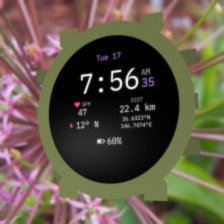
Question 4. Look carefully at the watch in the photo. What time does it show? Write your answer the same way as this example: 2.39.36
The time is 7.56.35
